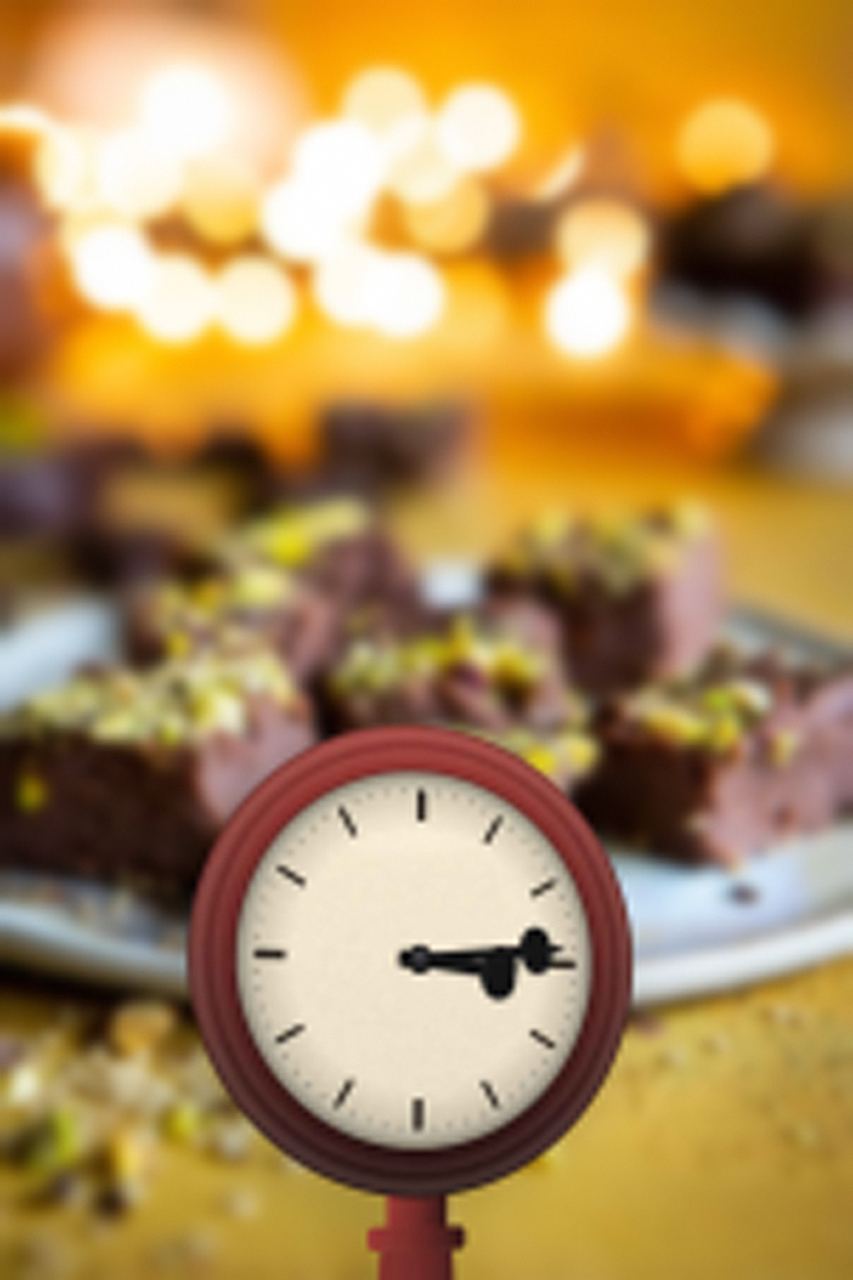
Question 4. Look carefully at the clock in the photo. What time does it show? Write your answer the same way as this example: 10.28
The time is 3.14
